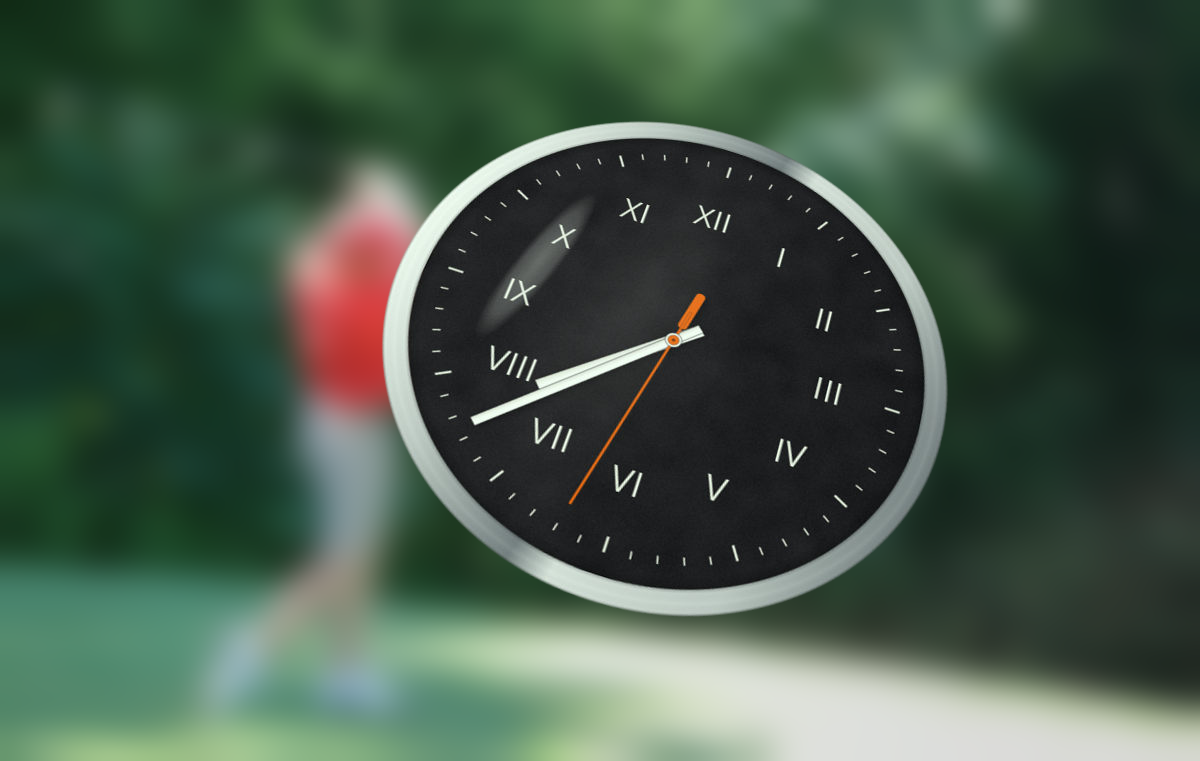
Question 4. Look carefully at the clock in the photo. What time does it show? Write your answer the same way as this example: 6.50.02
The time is 7.37.32
